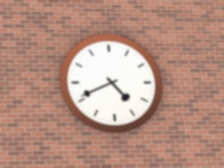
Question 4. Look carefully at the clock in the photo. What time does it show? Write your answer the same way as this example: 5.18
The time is 4.41
